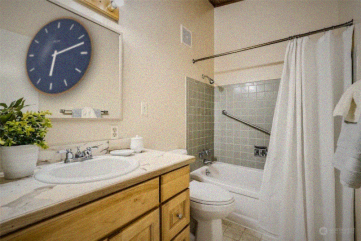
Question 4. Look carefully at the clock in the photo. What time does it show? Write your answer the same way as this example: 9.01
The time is 6.12
